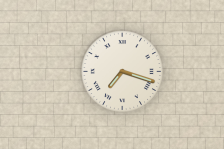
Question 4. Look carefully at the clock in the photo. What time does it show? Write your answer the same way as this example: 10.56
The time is 7.18
